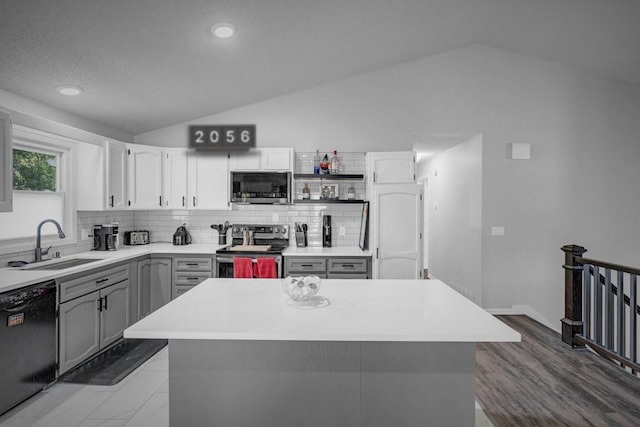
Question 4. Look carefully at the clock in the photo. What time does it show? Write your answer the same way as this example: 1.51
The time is 20.56
